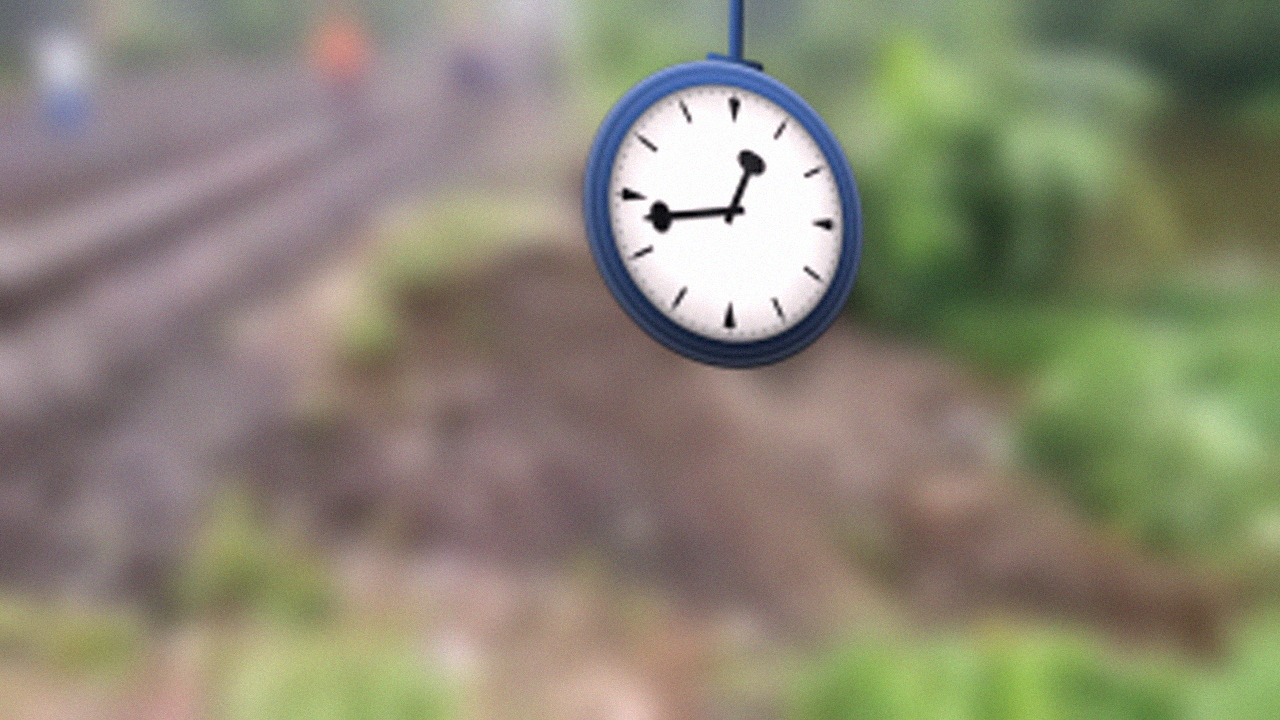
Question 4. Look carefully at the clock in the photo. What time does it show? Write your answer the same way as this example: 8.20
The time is 12.43
